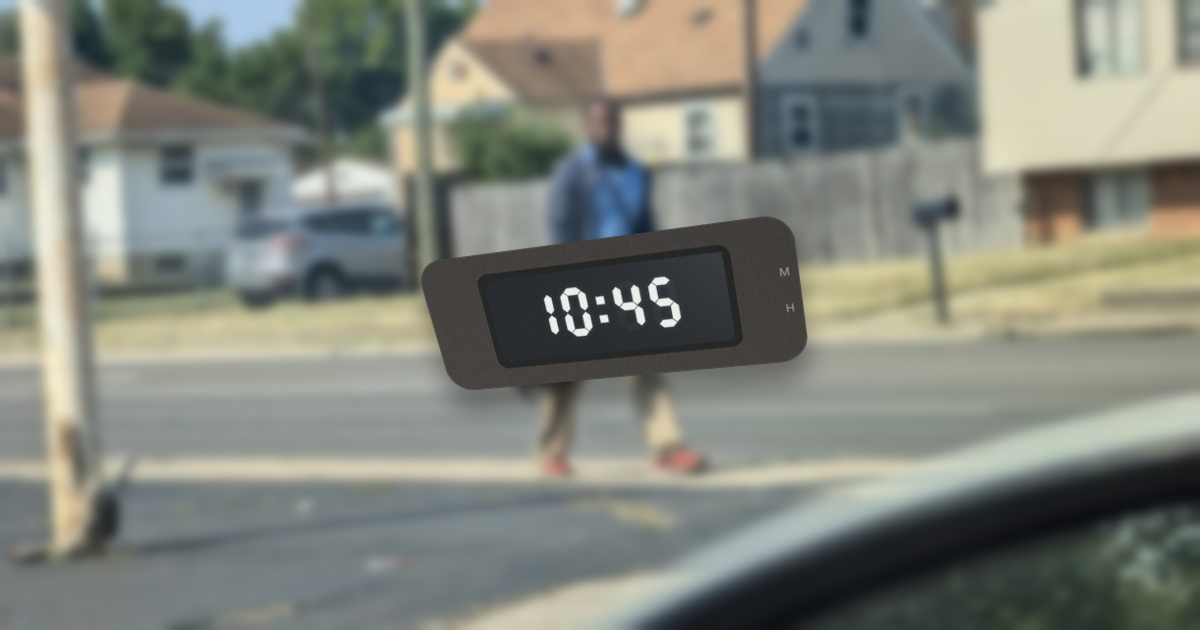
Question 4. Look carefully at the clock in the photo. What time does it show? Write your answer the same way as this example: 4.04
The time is 10.45
